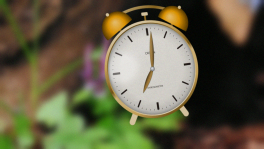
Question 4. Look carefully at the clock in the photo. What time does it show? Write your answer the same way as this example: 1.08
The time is 7.01
